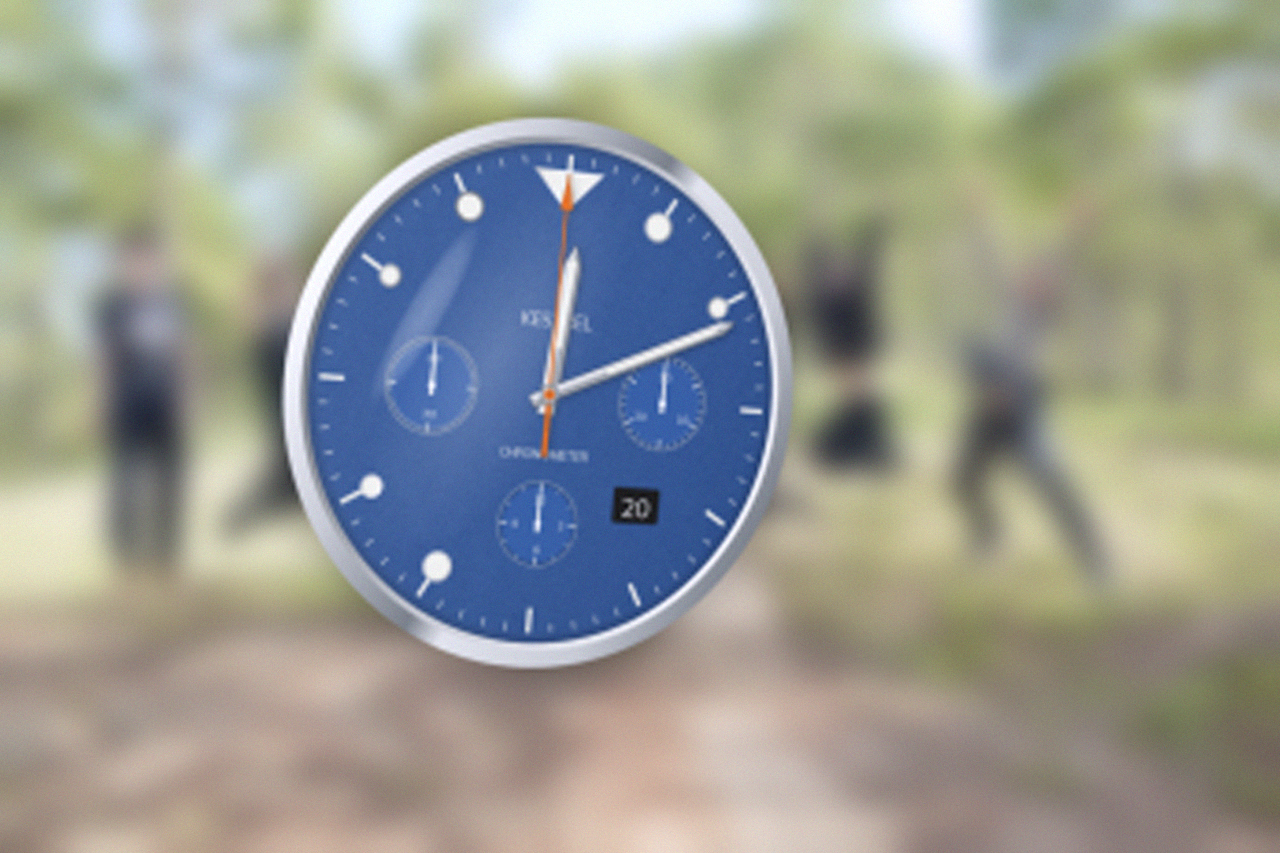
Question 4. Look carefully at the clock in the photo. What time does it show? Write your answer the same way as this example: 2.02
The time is 12.11
